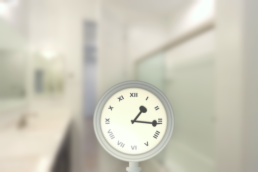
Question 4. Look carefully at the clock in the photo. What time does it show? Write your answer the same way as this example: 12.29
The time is 1.16
